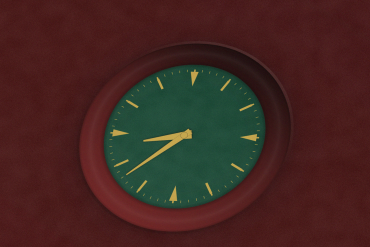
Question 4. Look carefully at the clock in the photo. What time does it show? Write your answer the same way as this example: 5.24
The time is 8.38
